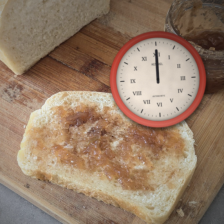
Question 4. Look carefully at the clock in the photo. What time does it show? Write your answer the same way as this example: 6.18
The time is 12.00
